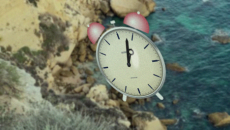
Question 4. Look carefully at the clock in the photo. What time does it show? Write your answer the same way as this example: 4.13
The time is 1.03
